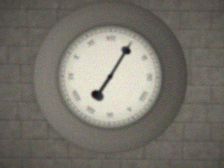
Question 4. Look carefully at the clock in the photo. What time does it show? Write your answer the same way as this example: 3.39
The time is 7.05
